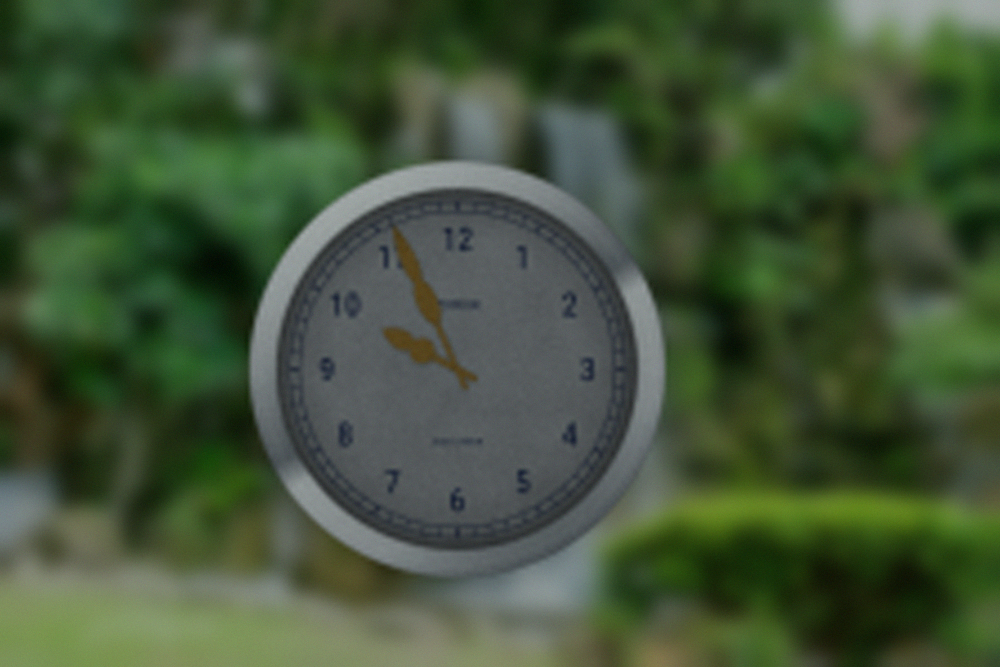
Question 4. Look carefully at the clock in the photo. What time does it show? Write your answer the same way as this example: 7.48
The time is 9.56
